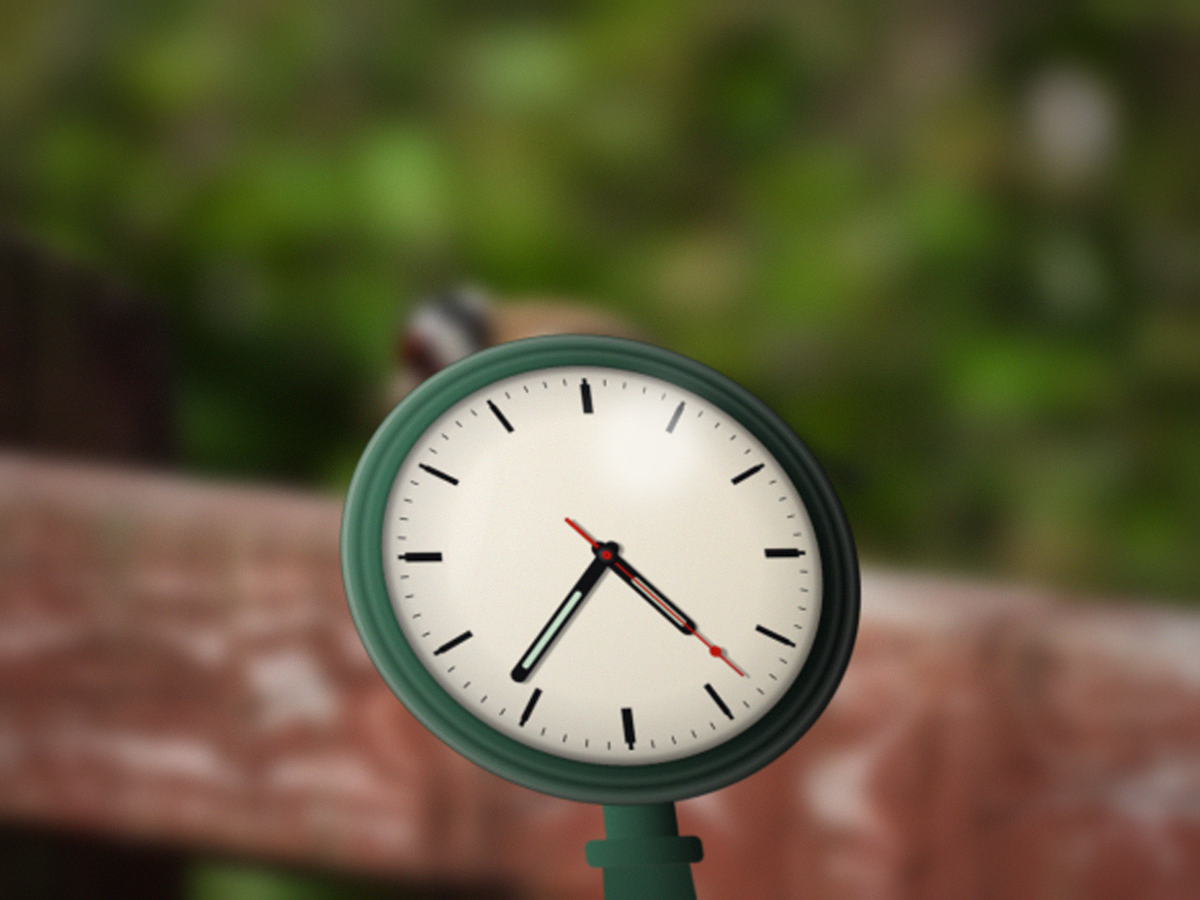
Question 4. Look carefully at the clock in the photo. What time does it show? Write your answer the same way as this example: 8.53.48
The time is 4.36.23
